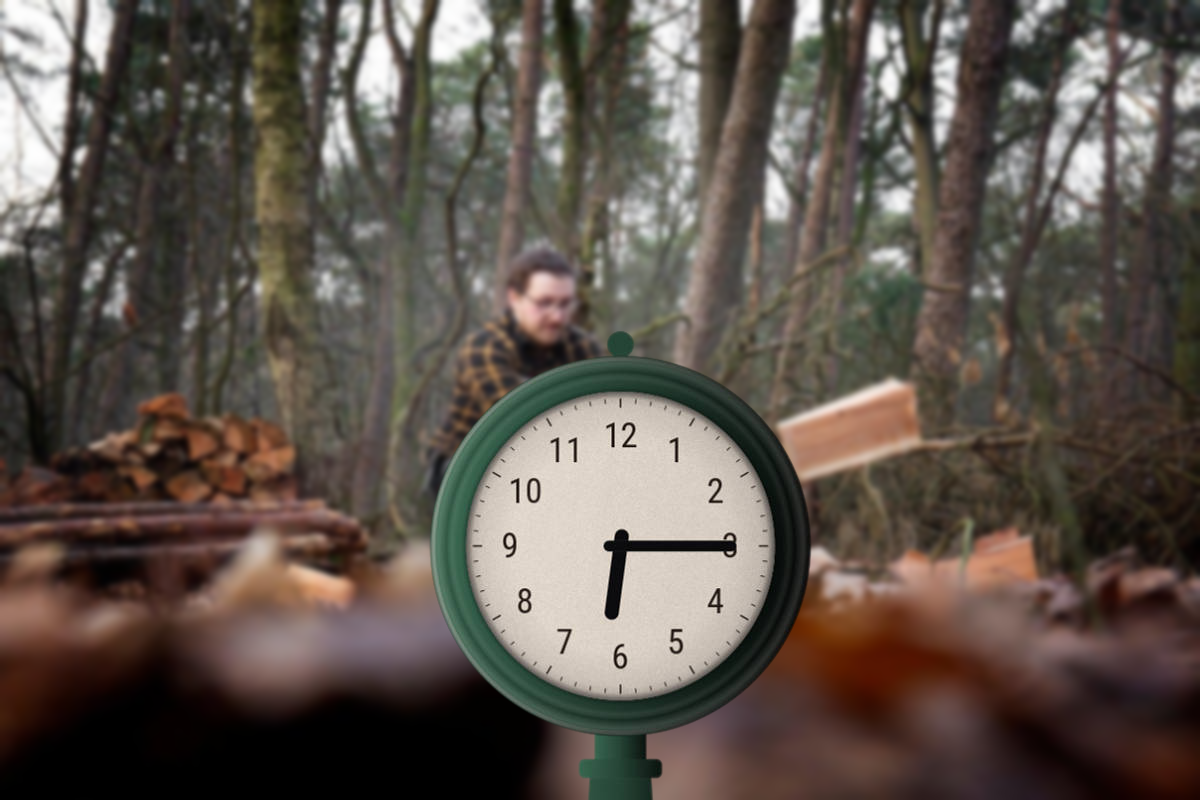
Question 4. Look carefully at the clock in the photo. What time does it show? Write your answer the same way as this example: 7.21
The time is 6.15
